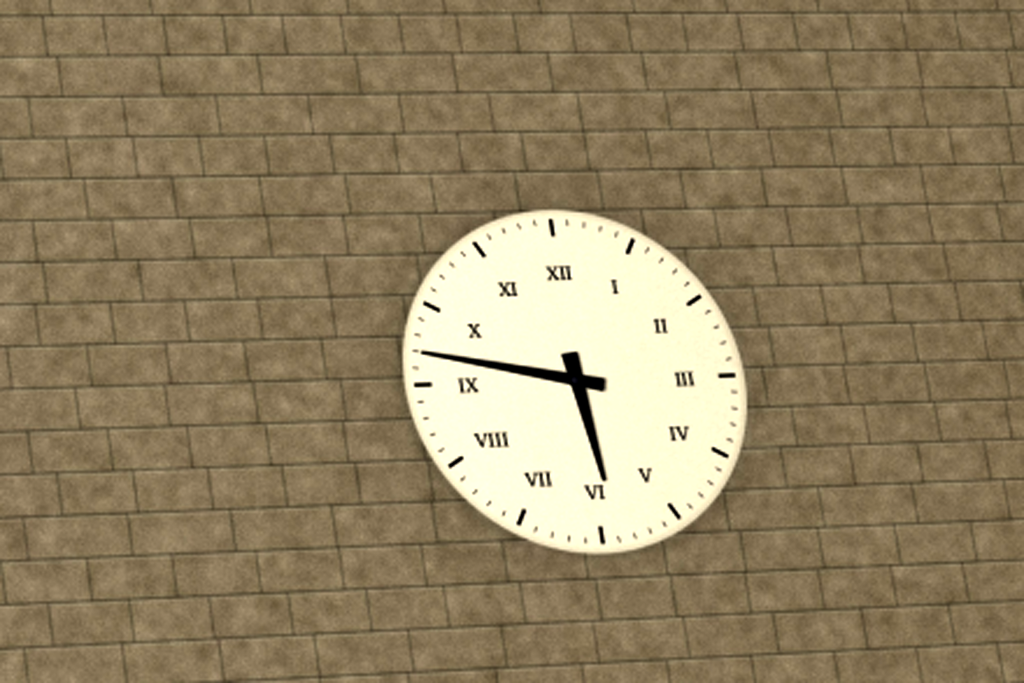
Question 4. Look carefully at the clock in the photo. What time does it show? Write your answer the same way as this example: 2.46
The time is 5.47
